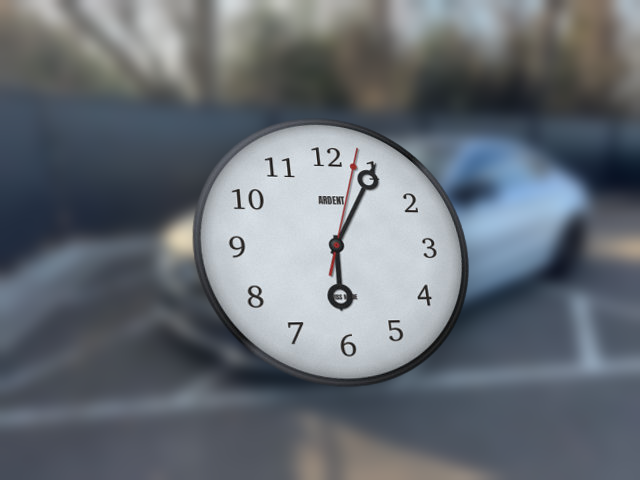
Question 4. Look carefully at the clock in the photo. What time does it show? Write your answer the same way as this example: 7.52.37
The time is 6.05.03
